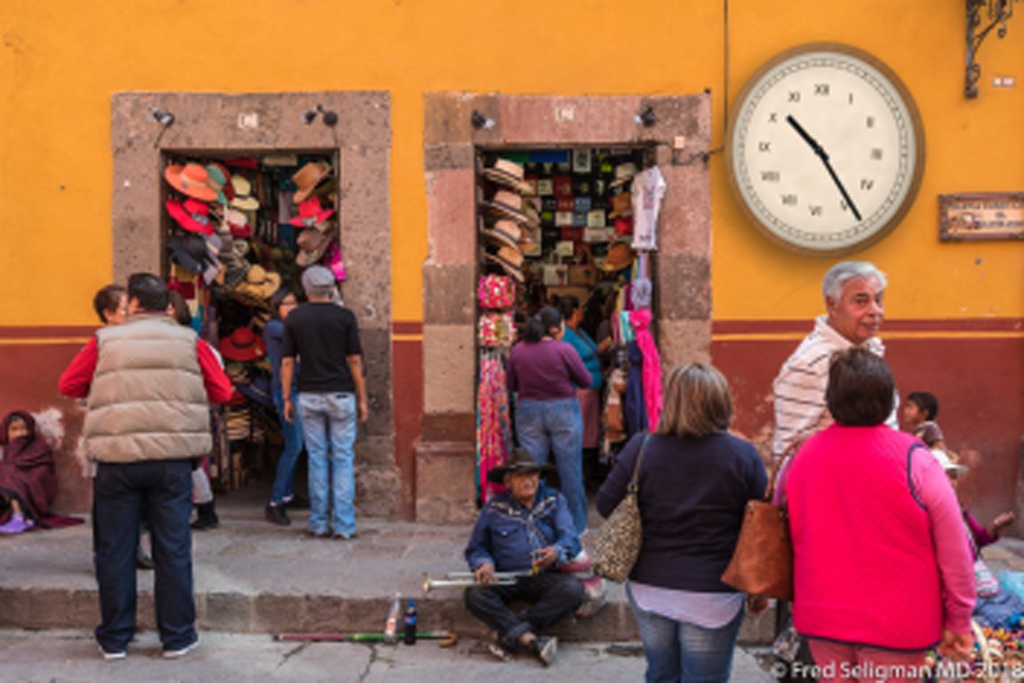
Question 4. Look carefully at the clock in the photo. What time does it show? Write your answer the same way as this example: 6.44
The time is 10.24
